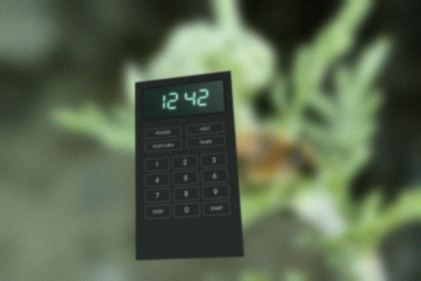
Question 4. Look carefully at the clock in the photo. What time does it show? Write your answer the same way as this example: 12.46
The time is 12.42
